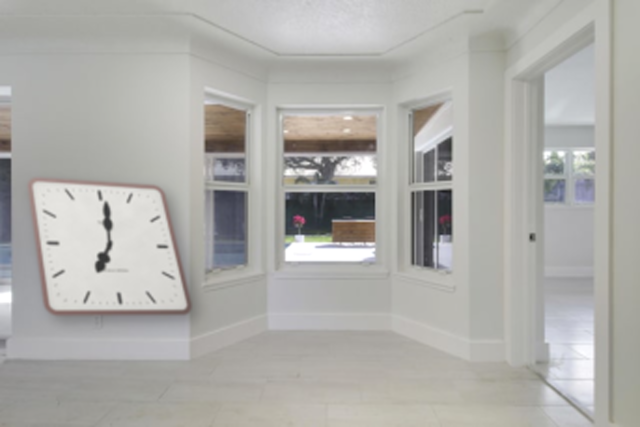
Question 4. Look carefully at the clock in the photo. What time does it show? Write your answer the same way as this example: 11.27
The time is 7.01
